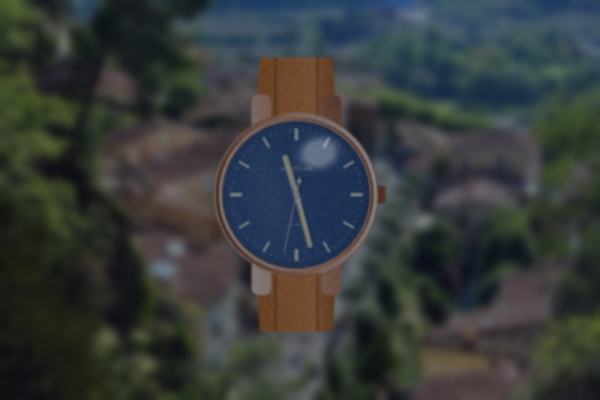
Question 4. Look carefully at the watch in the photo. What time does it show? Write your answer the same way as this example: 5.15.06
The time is 11.27.32
